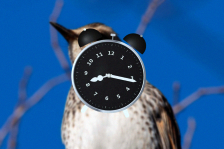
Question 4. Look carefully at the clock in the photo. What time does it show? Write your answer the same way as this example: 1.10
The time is 8.16
